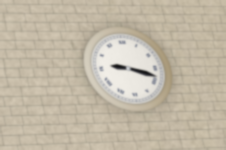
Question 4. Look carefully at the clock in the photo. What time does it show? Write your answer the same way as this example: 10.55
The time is 9.18
